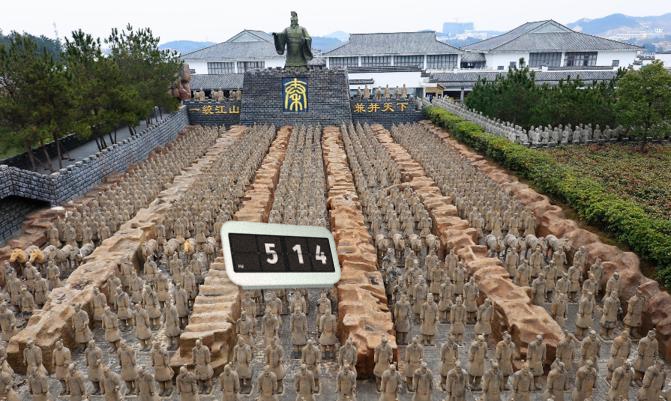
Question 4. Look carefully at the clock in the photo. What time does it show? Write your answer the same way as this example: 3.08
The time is 5.14
